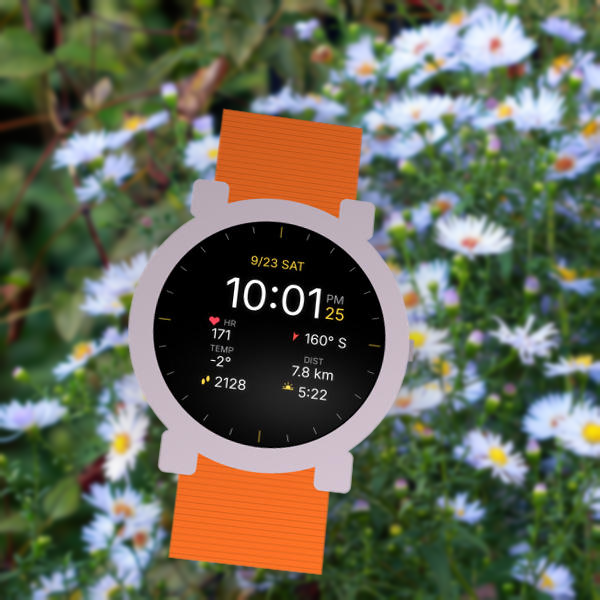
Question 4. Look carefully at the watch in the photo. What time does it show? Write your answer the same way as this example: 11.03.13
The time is 10.01.25
